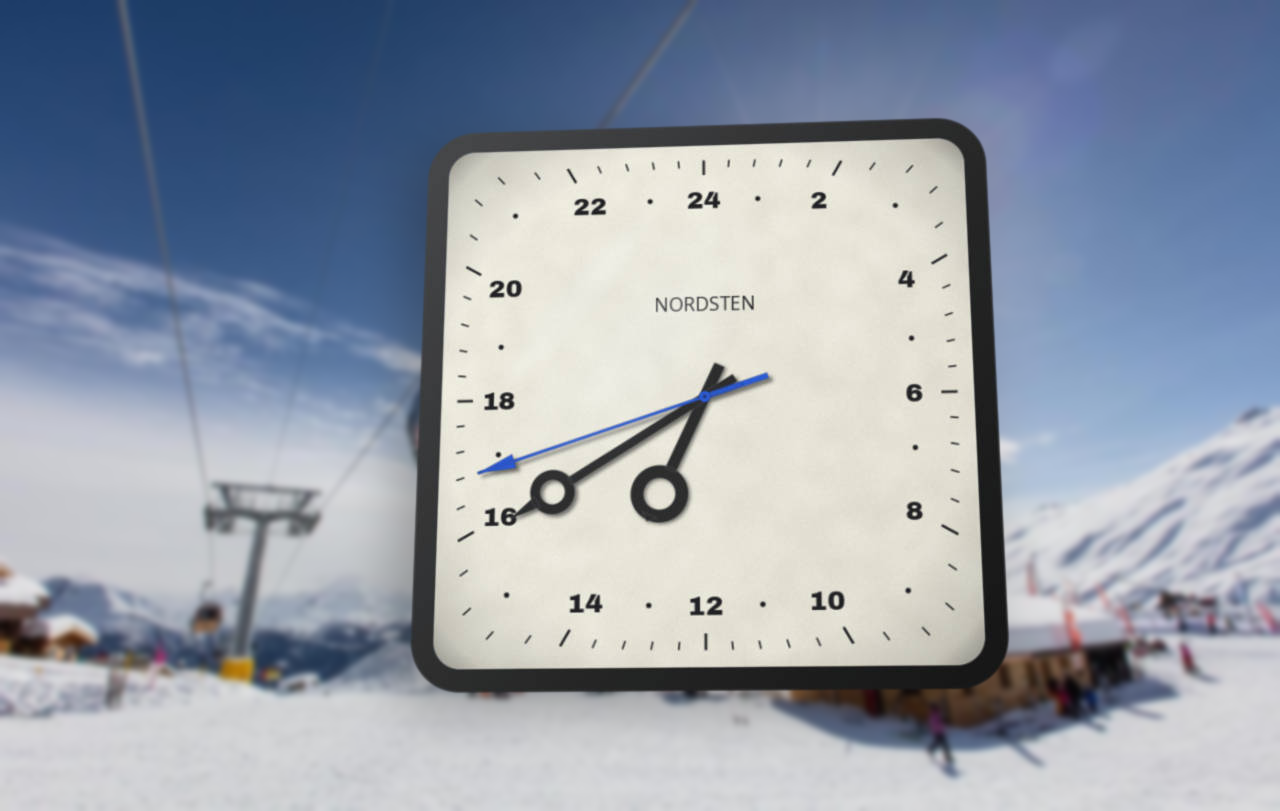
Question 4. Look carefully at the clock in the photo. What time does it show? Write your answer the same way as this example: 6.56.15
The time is 13.39.42
